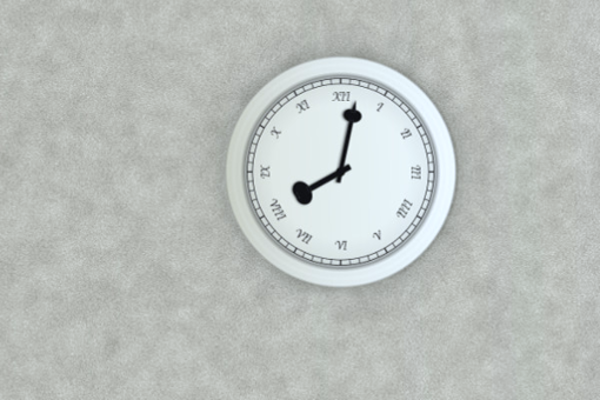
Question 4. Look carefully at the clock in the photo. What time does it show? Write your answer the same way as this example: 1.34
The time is 8.02
